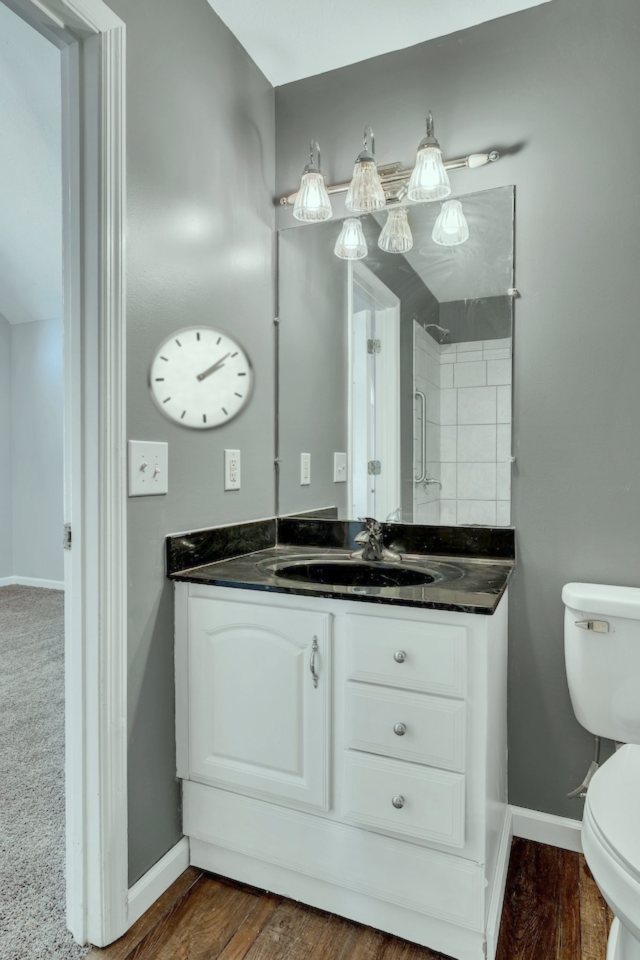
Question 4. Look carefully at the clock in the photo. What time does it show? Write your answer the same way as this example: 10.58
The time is 2.09
